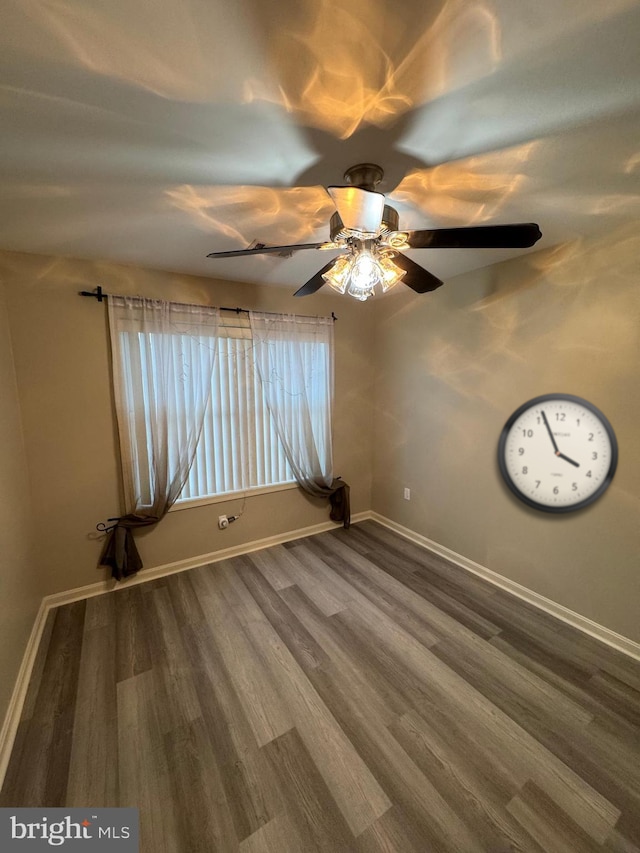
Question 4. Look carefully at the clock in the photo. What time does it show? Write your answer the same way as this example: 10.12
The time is 3.56
